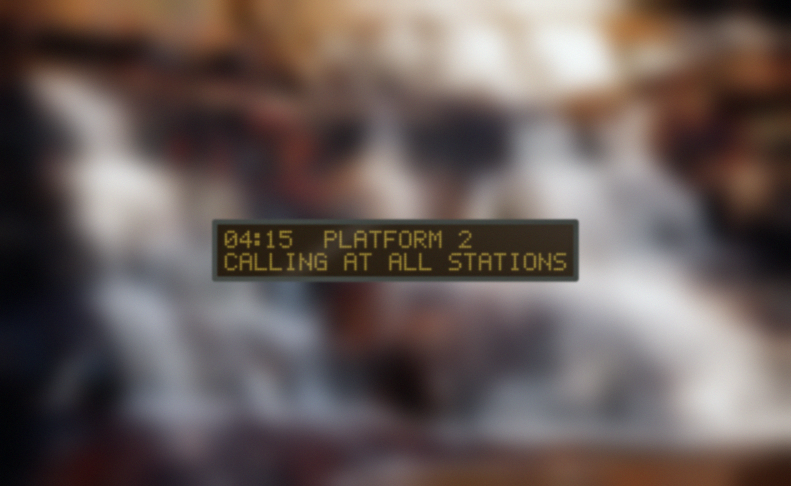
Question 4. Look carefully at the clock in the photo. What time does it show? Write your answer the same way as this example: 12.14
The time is 4.15
